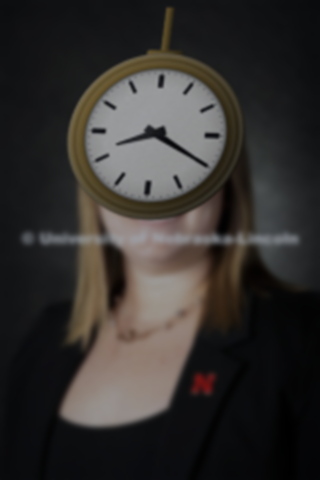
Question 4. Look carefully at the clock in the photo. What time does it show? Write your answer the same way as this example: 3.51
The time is 8.20
